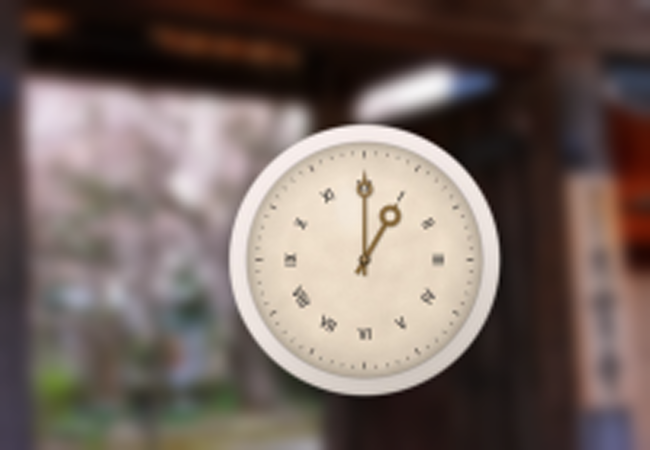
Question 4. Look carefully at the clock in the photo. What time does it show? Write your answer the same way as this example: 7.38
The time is 1.00
